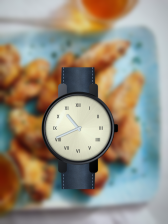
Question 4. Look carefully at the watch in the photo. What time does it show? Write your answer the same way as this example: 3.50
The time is 10.41
